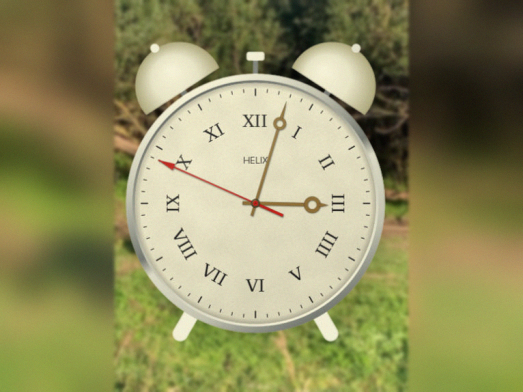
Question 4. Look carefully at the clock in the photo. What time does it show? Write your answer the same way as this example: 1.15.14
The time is 3.02.49
